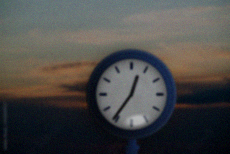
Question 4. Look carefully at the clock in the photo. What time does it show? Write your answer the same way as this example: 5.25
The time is 12.36
